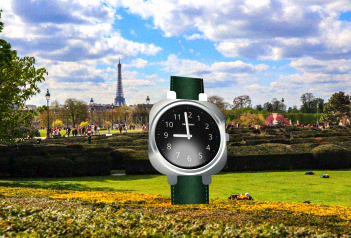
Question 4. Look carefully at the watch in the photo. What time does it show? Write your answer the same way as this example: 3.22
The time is 8.59
